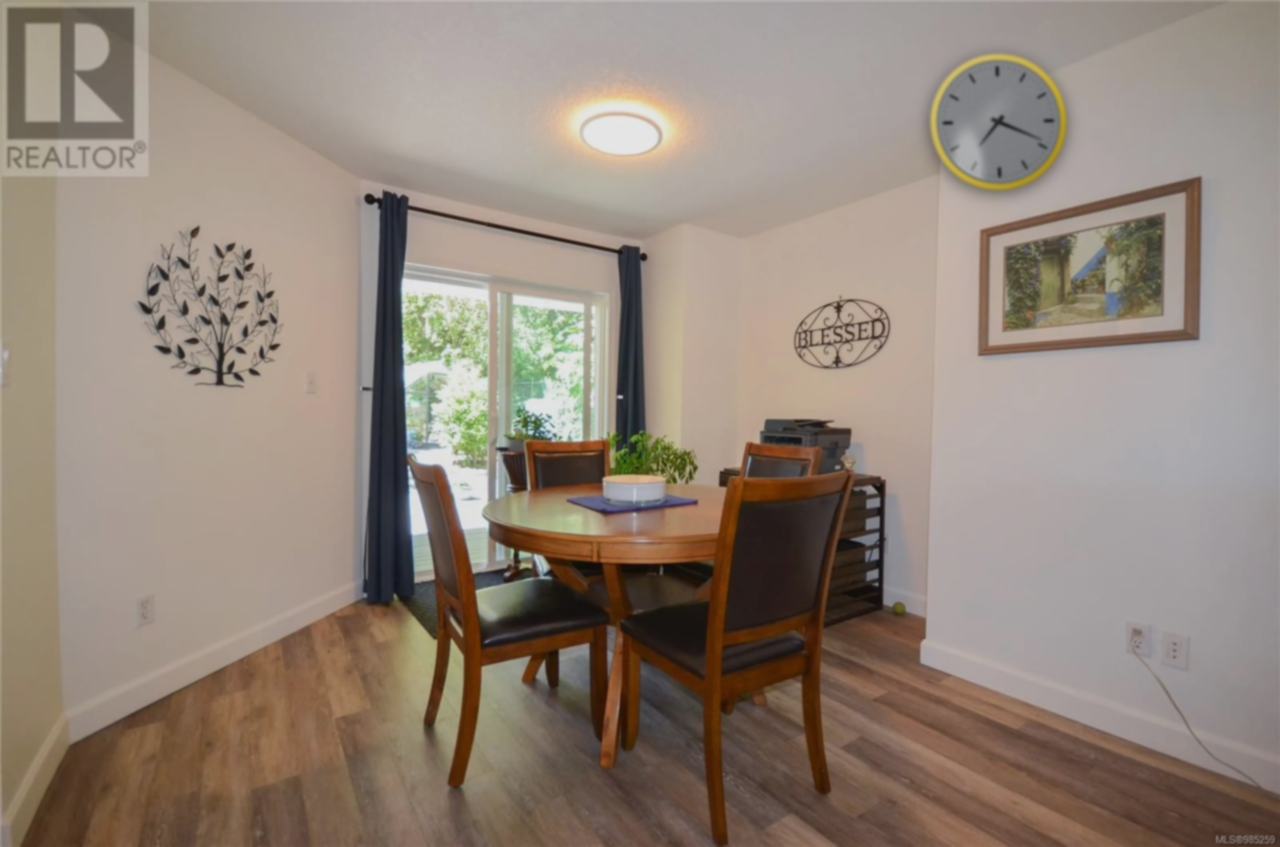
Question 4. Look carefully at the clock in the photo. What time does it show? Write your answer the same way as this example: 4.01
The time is 7.19
